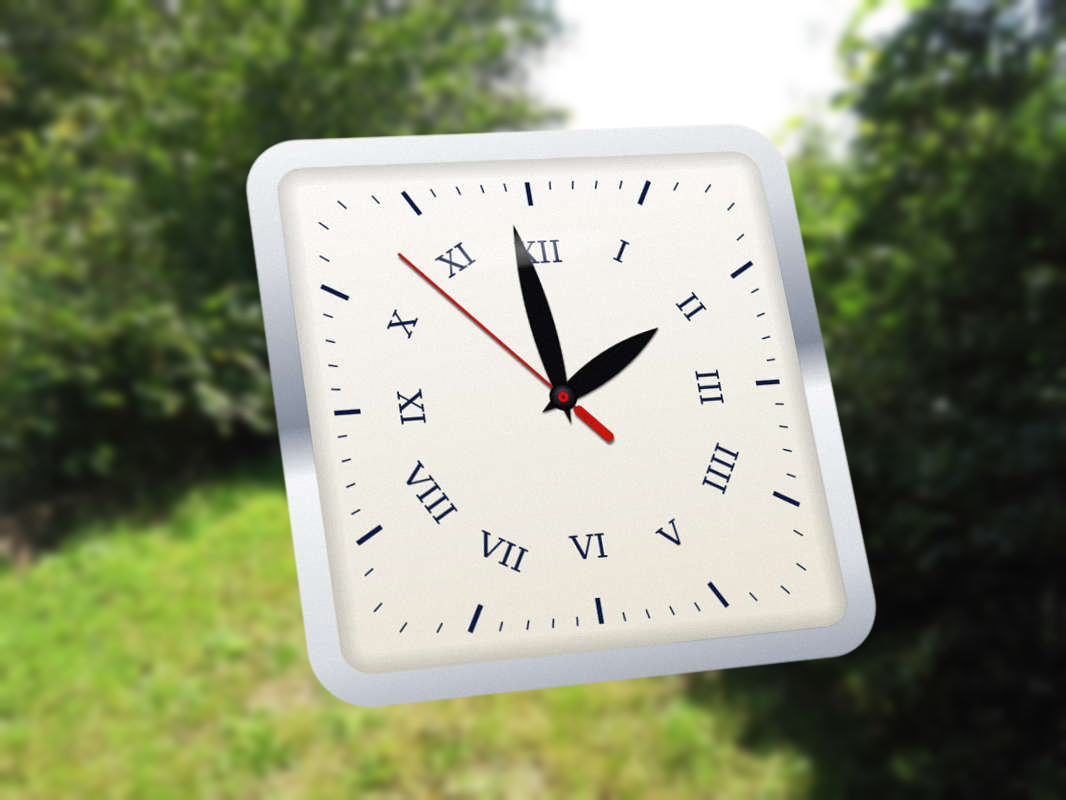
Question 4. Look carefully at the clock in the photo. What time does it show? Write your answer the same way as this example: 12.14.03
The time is 1.58.53
